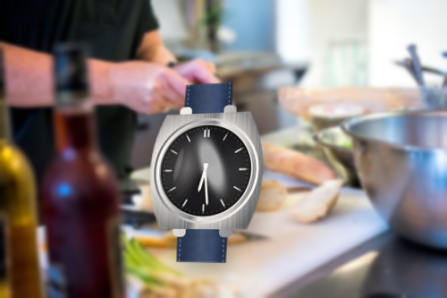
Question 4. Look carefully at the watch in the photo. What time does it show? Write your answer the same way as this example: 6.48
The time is 6.29
